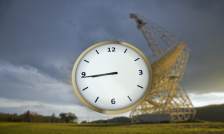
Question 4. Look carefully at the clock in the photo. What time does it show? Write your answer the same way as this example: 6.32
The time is 8.44
